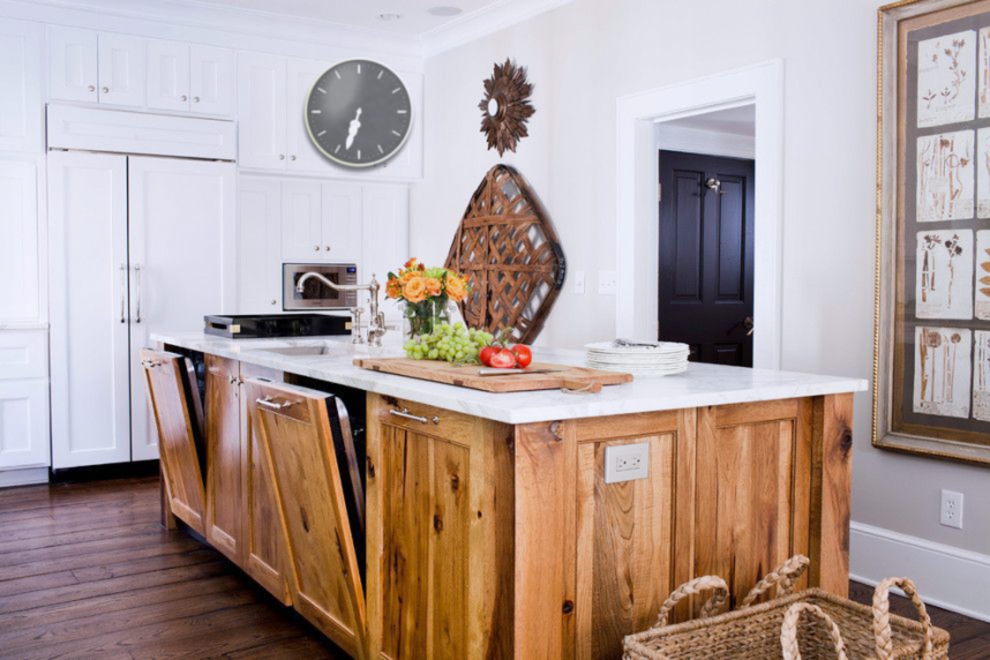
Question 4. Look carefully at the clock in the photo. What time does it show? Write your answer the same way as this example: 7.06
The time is 6.33
